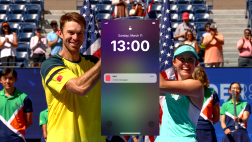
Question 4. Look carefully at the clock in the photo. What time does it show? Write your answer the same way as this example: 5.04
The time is 13.00
